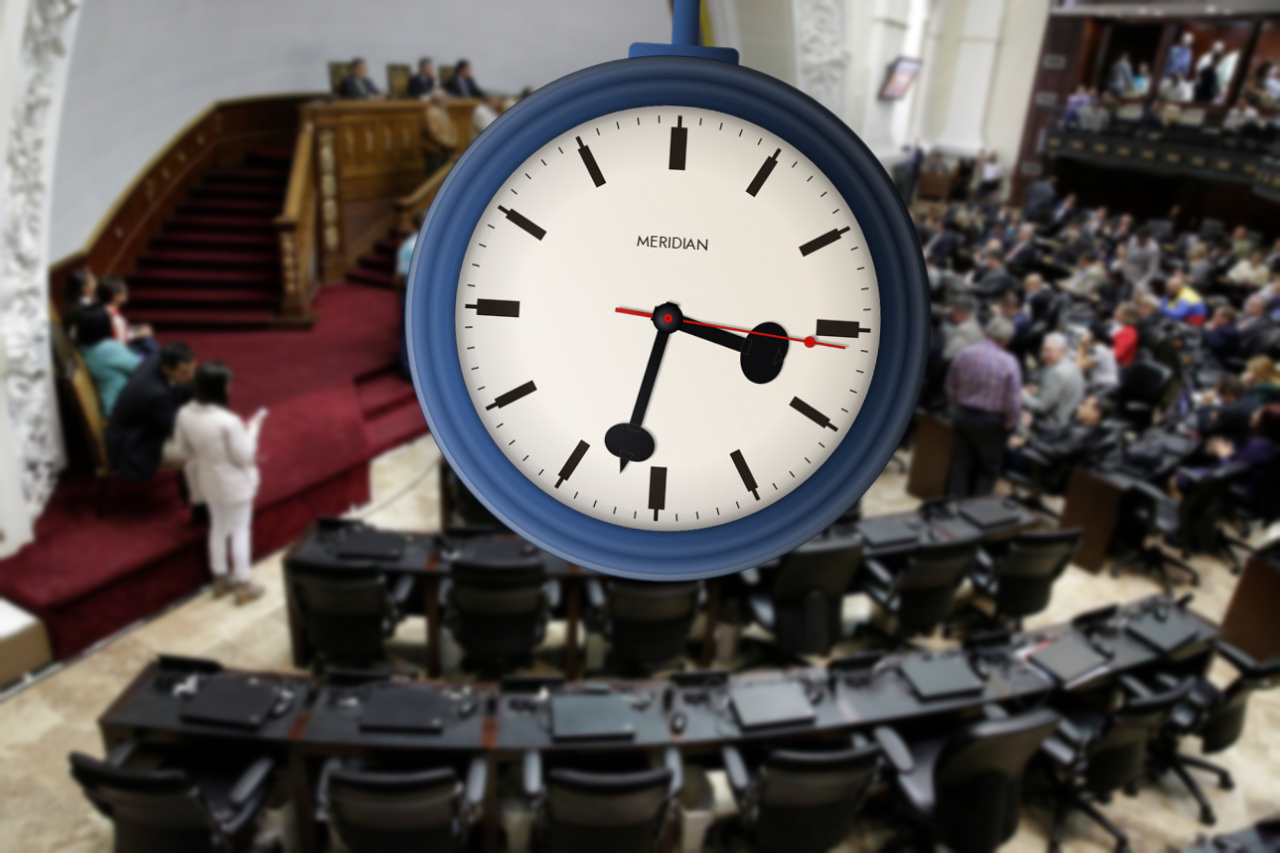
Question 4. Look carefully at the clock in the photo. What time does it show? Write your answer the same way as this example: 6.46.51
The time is 3.32.16
